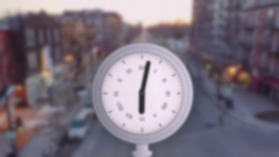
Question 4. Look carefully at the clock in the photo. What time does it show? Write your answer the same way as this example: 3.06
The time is 6.02
